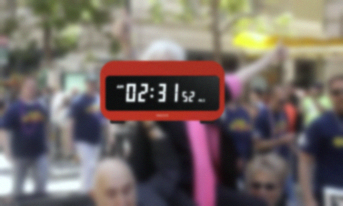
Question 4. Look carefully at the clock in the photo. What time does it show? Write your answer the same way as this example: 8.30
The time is 2.31
